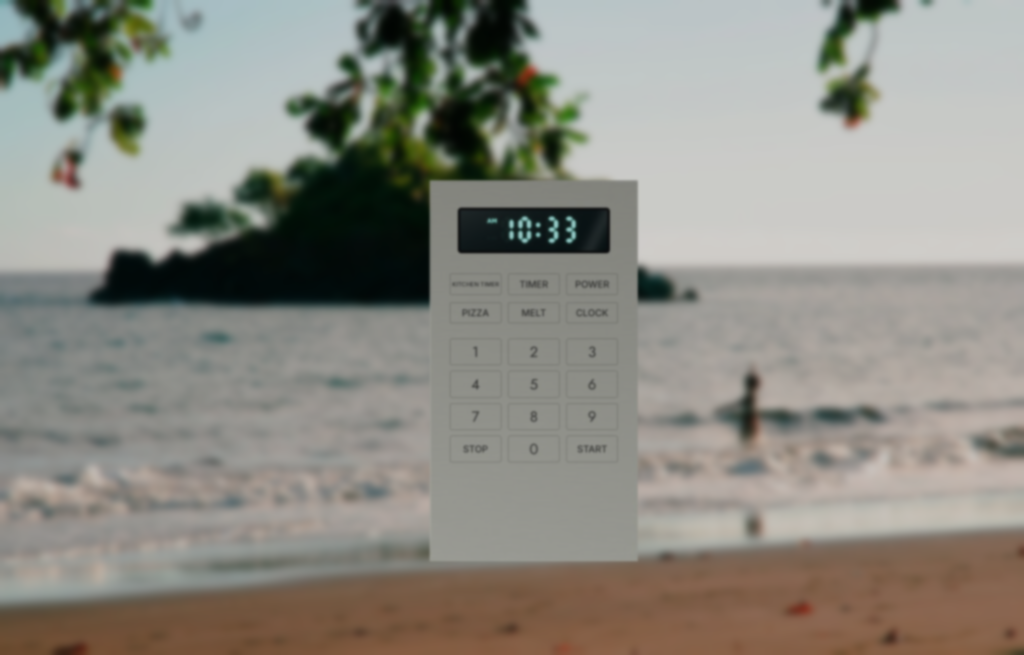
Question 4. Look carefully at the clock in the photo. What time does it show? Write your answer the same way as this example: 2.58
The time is 10.33
